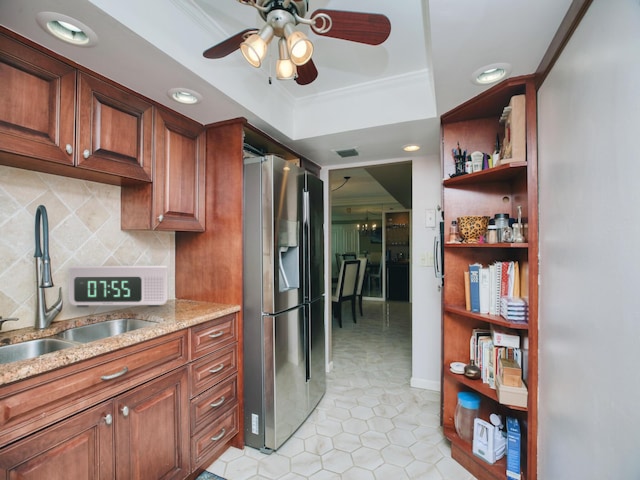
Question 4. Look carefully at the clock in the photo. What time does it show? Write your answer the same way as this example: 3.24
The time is 7.55
